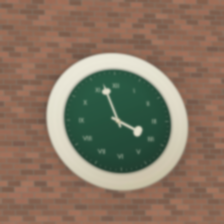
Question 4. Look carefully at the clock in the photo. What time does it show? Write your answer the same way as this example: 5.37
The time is 3.57
